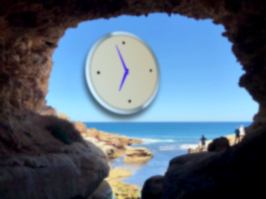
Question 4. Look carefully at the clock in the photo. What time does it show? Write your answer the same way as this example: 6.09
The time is 6.57
